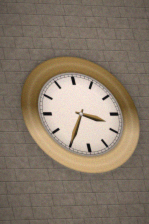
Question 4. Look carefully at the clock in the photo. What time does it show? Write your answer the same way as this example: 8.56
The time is 3.35
